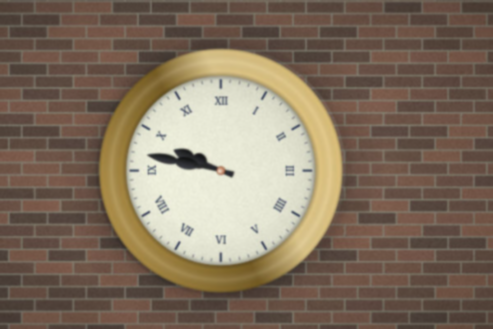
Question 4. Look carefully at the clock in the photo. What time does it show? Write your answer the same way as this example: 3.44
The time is 9.47
